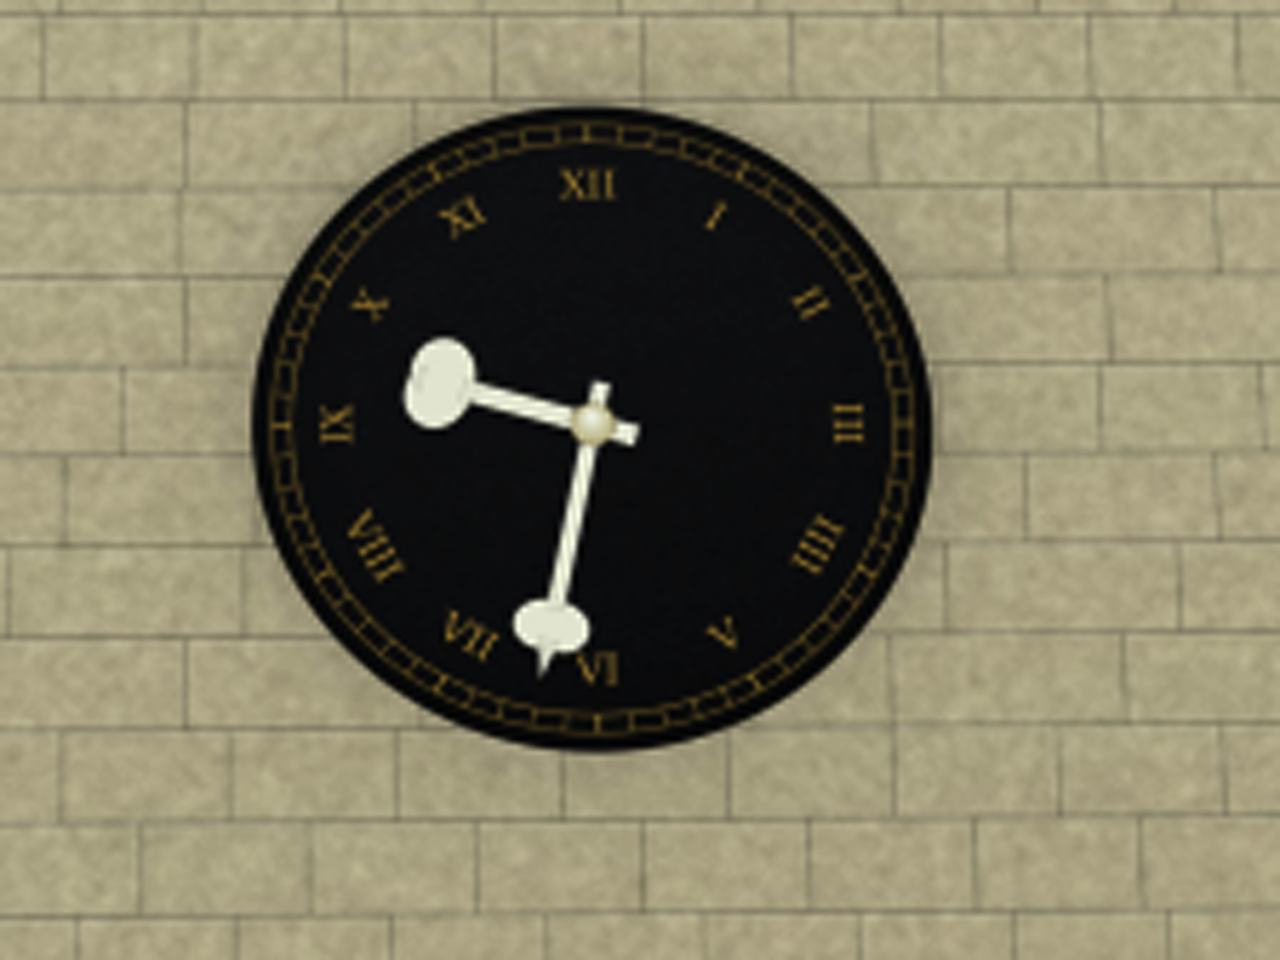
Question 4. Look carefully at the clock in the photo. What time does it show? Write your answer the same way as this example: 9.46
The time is 9.32
